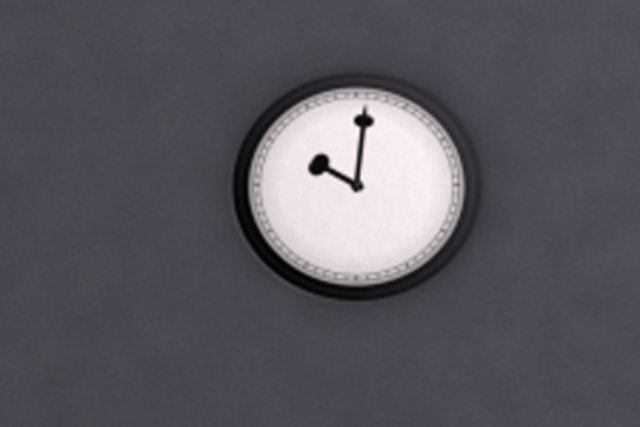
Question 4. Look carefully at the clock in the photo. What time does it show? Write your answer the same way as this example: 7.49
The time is 10.01
